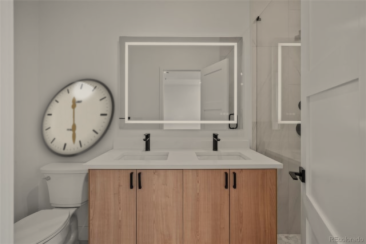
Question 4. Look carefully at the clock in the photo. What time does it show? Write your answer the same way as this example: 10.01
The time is 11.27
